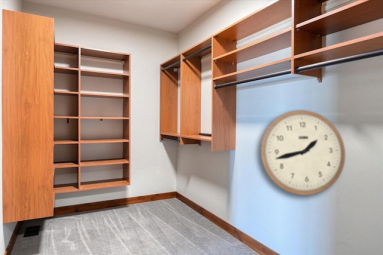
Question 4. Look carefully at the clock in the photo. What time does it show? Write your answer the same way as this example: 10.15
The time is 1.43
